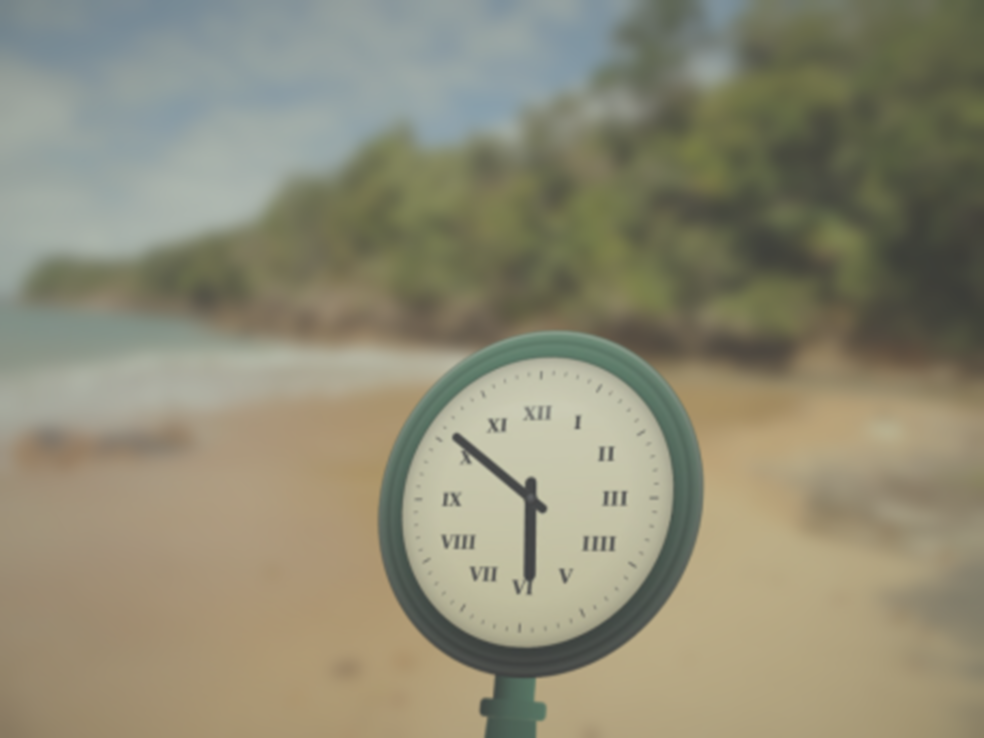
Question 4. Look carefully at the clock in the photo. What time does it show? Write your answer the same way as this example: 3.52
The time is 5.51
